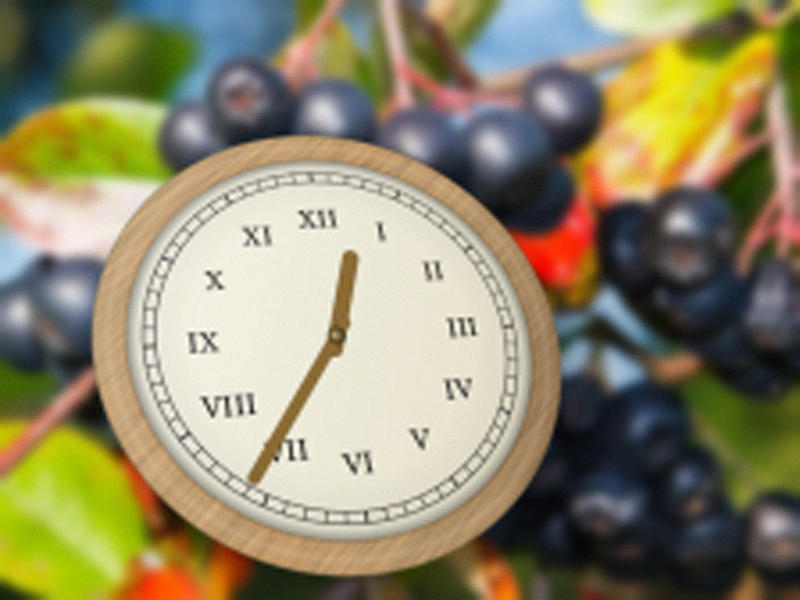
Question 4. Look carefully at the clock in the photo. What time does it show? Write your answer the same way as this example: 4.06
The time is 12.36
